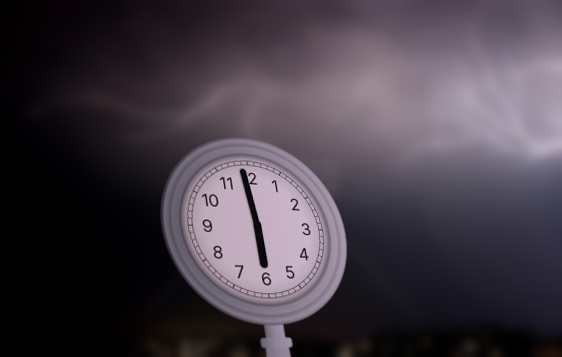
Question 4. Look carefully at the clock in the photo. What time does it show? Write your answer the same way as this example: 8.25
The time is 5.59
